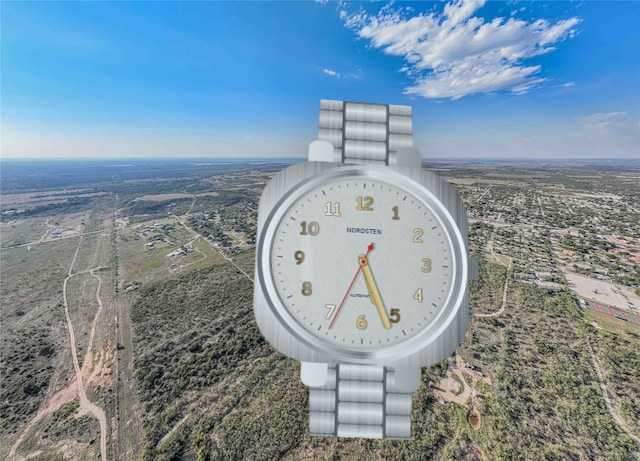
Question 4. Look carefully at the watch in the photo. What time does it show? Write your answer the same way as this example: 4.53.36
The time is 5.26.34
